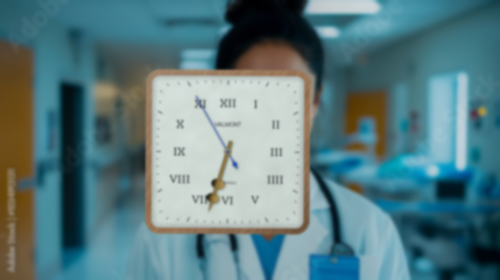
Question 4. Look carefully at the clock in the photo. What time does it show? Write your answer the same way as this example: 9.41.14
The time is 6.32.55
